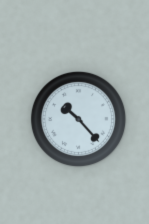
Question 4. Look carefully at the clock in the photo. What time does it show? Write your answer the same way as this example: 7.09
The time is 10.23
